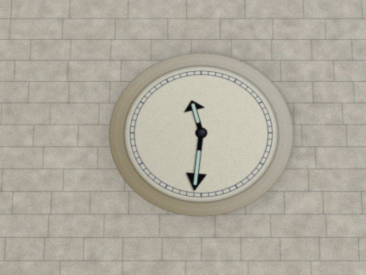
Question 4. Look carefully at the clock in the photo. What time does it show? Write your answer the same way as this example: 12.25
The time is 11.31
